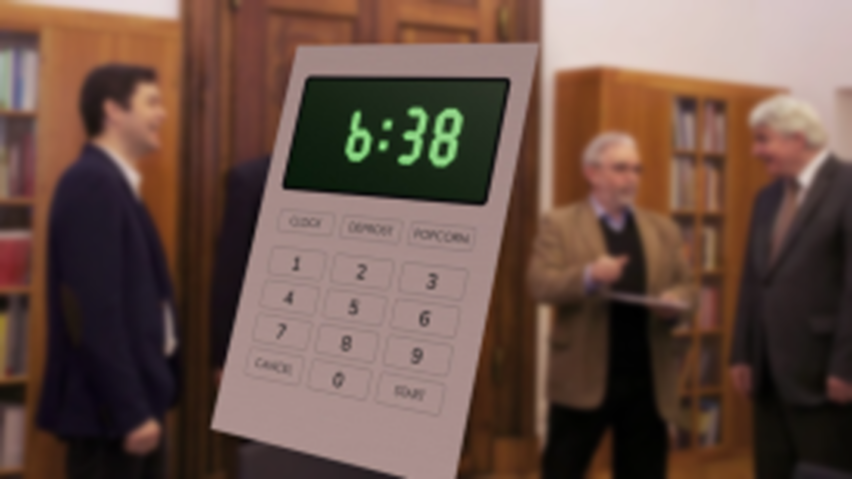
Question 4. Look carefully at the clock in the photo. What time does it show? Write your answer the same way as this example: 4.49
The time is 6.38
